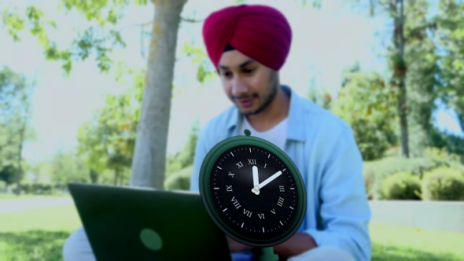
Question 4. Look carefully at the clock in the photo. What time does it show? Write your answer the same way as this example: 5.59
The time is 12.10
